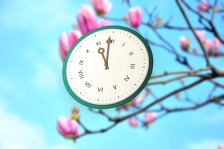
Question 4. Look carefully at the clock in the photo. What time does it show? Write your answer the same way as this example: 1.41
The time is 10.59
